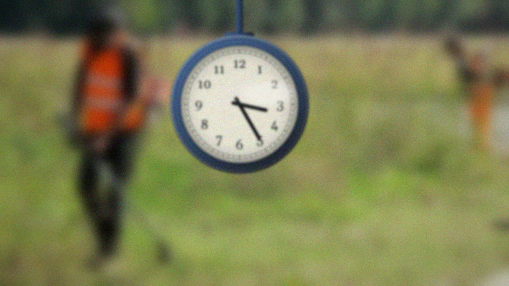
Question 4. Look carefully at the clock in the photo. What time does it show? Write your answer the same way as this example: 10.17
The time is 3.25
